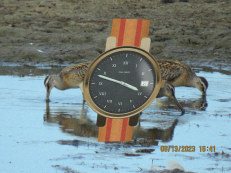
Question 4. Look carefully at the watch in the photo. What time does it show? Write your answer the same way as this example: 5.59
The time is 3.48
